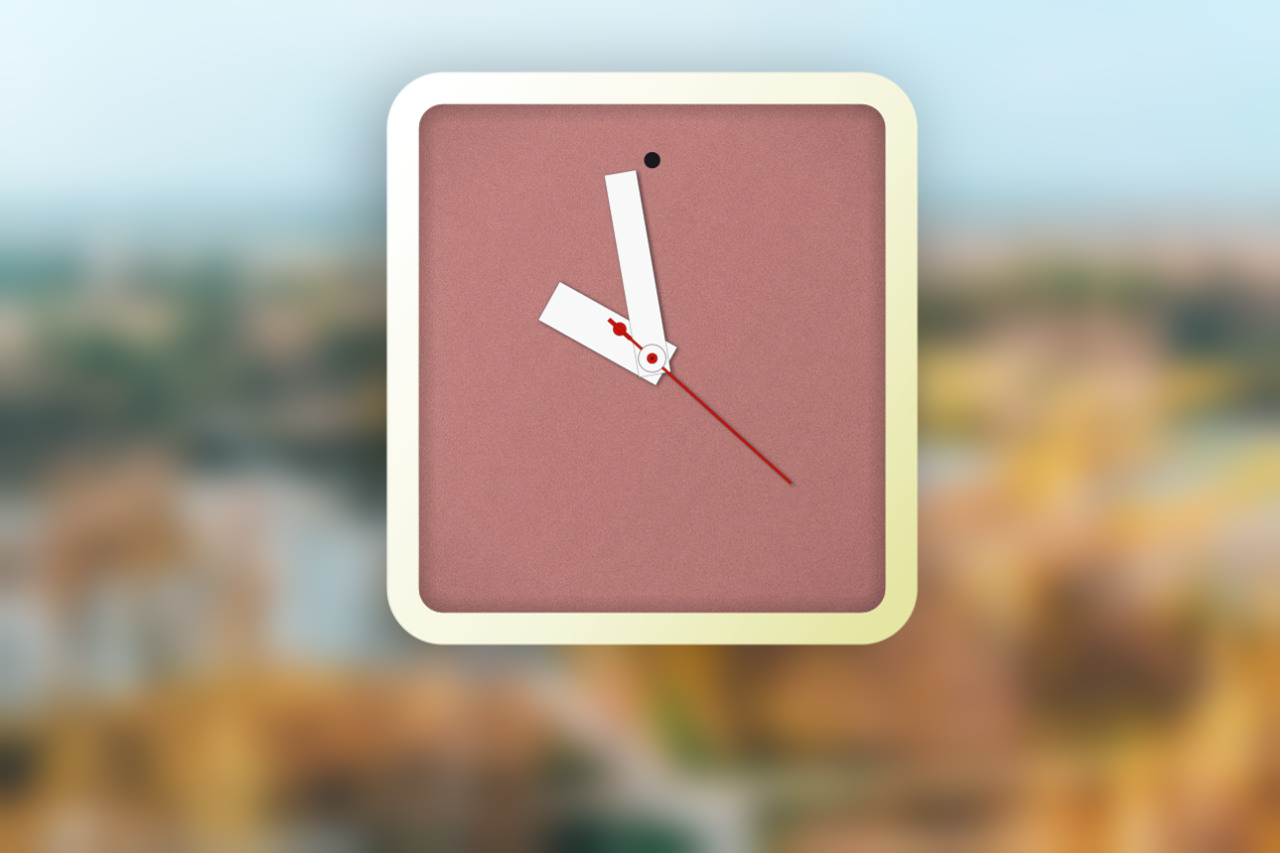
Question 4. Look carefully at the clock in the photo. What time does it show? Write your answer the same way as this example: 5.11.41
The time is 9.58.22
